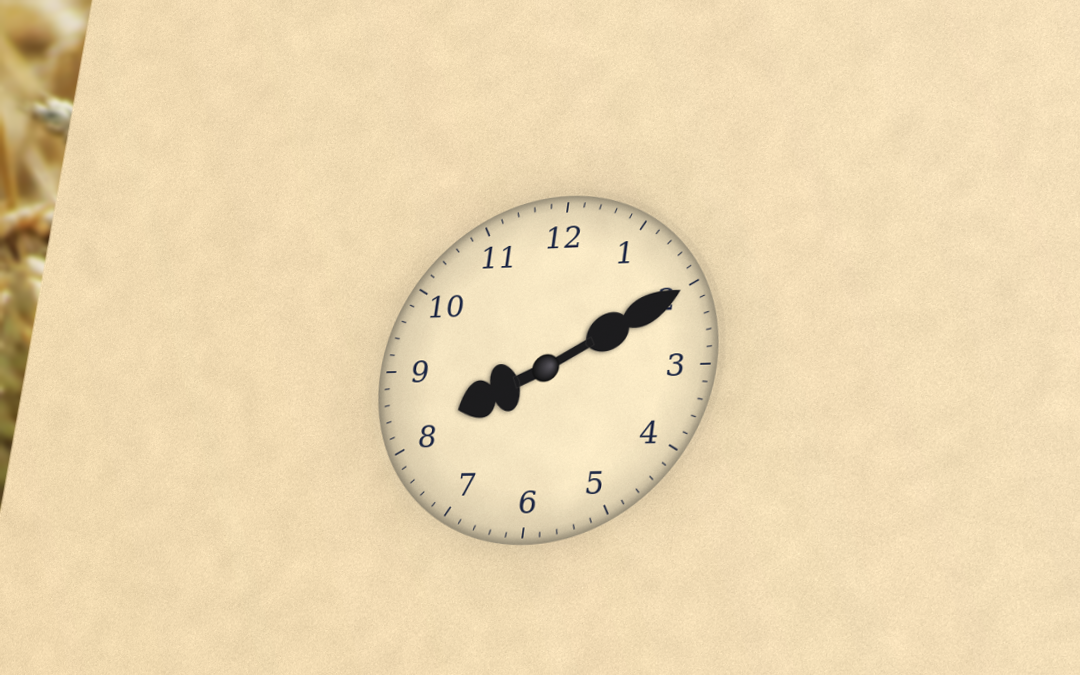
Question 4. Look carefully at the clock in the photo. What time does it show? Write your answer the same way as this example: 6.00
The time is 8.10
